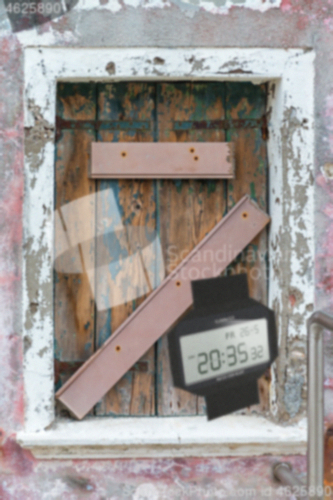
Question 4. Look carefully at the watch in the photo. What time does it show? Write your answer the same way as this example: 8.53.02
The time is 20.35.32
